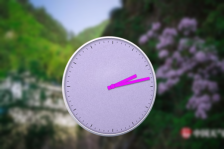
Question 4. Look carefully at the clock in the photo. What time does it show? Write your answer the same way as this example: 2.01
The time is 2.13
